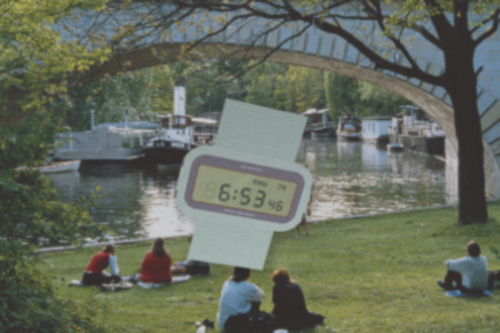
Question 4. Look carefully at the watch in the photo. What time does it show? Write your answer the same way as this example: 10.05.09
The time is 6.53.46
